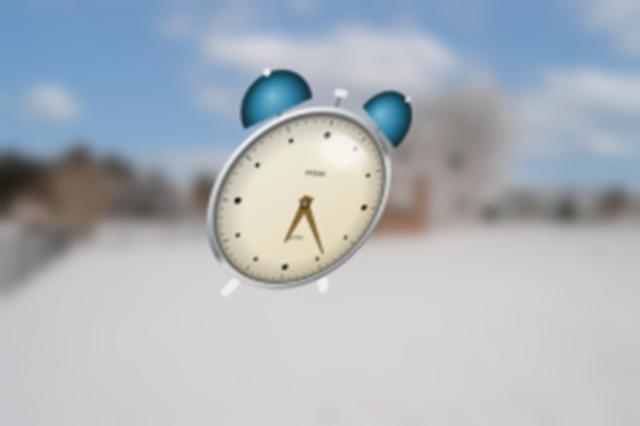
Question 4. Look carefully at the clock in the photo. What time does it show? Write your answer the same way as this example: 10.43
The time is 6.24
